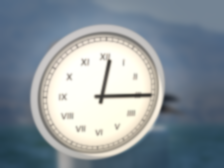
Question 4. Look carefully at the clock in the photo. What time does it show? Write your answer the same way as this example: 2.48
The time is 12.15
